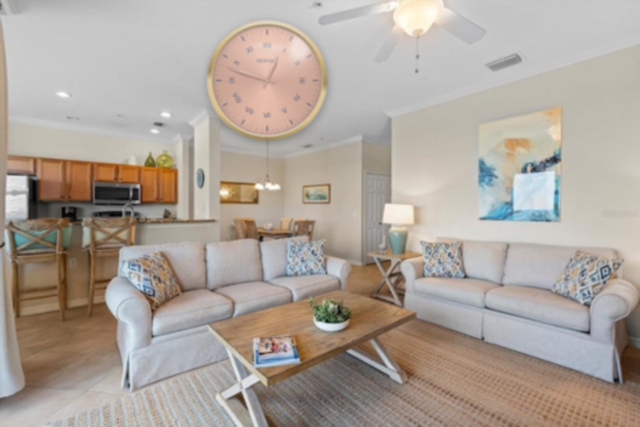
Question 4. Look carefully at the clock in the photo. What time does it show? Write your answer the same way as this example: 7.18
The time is 12.48
